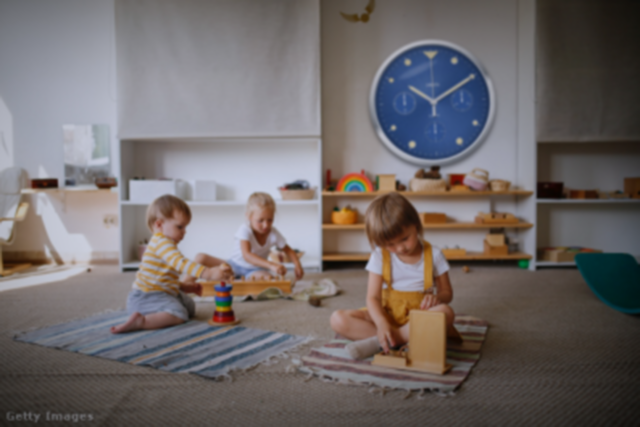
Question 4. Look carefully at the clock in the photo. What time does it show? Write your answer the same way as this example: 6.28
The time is 10.10
